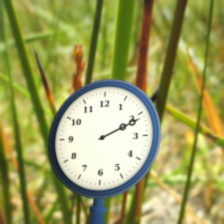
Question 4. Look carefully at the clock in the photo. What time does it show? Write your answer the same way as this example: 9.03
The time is 2.11
